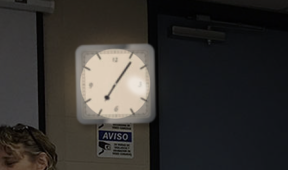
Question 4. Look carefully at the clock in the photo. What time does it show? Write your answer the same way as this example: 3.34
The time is 7.06
